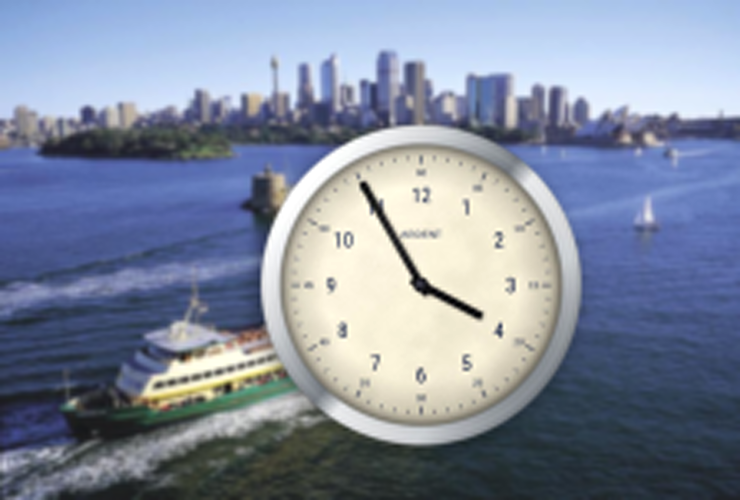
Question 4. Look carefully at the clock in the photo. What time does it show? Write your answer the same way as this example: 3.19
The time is 3.55
